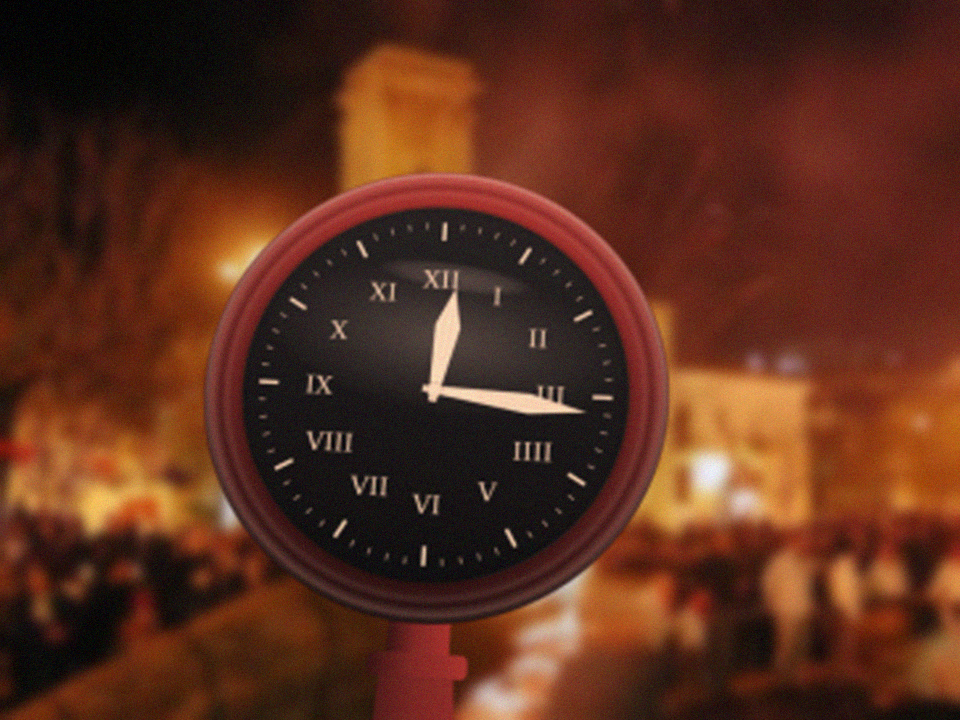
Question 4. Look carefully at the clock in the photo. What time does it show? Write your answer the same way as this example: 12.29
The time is 12.16
